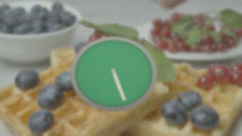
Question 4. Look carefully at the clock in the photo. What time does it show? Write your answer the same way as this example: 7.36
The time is 5.27
